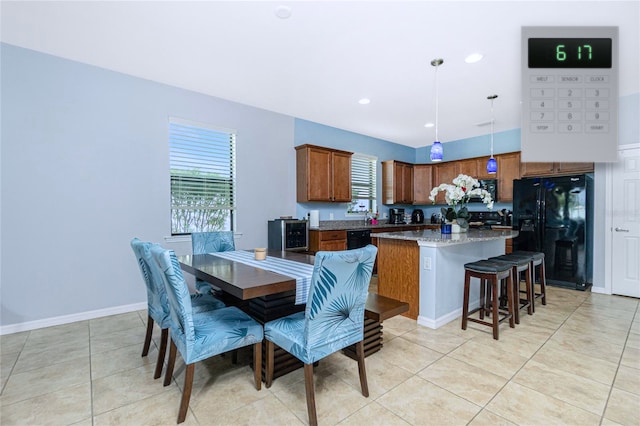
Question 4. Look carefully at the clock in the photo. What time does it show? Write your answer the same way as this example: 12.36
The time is 6.17
